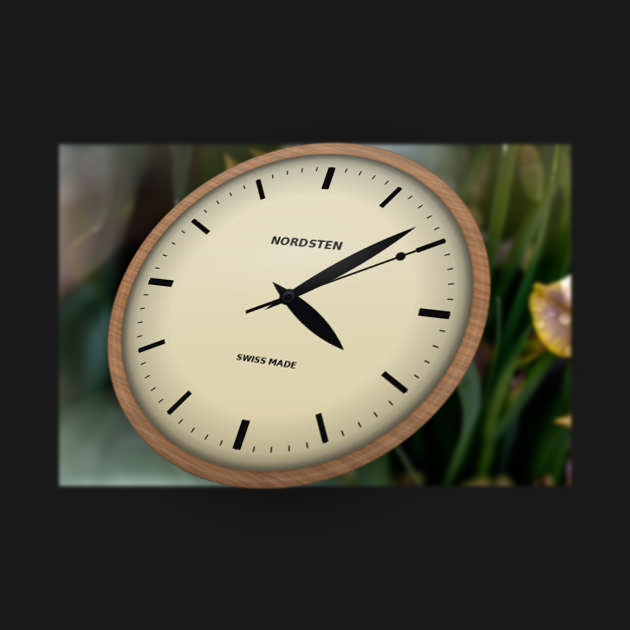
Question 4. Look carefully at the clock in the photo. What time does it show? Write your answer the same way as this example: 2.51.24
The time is 4.08.10
